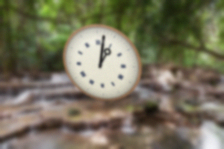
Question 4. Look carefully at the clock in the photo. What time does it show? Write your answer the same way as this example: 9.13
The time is 1.02
